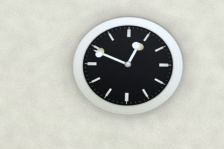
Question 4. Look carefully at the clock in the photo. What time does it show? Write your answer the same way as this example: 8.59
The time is 12.49
